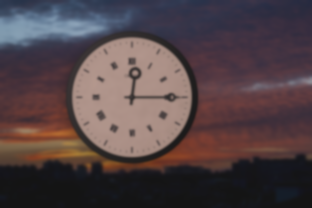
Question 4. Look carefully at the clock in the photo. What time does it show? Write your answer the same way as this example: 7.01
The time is 12.15
